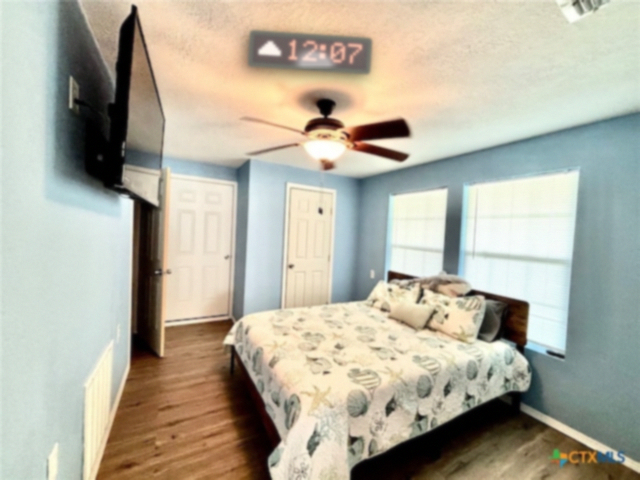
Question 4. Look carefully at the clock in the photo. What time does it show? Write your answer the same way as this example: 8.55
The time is 12.07
